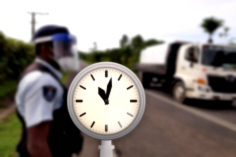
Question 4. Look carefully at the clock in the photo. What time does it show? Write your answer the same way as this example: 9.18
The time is 11.02
